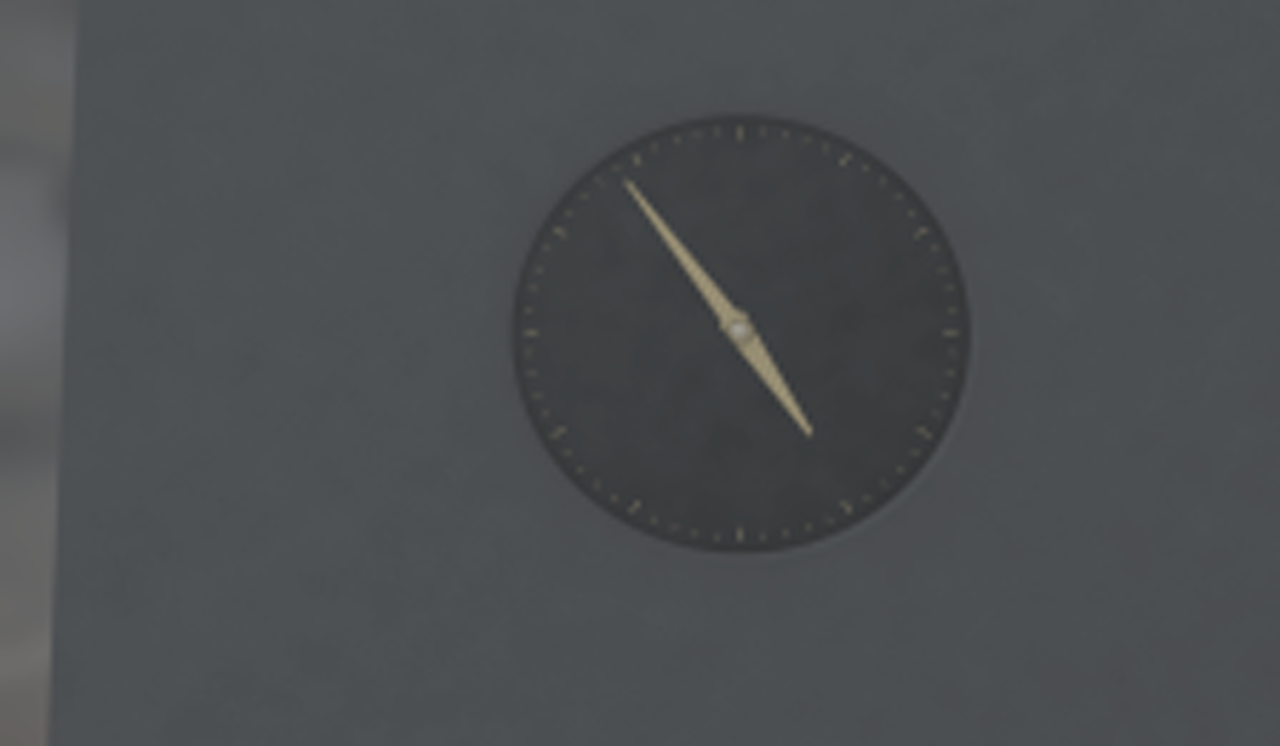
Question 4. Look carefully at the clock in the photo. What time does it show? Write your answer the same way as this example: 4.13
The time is 4.54
